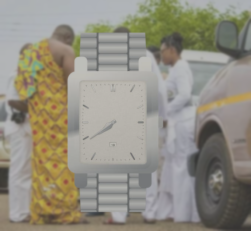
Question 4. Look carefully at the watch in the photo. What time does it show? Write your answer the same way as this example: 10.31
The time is 7.39
